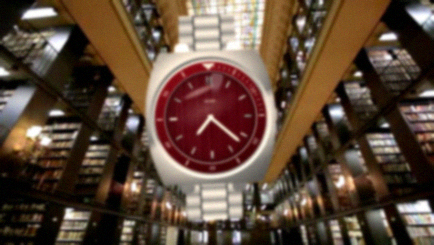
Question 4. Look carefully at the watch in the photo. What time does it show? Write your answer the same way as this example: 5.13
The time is 7.22
